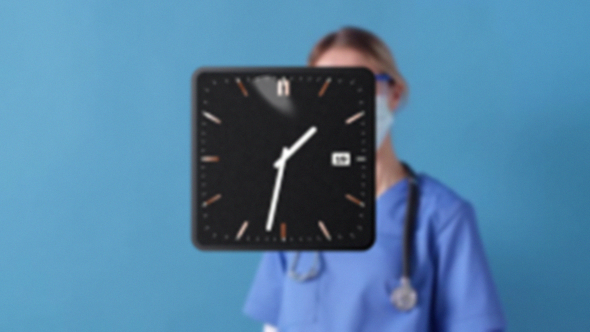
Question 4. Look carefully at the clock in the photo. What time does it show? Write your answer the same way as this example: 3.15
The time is 1.32
